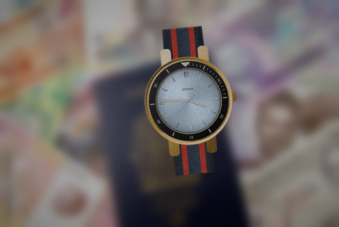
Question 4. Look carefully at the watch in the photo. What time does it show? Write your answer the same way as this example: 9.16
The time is 3.46
